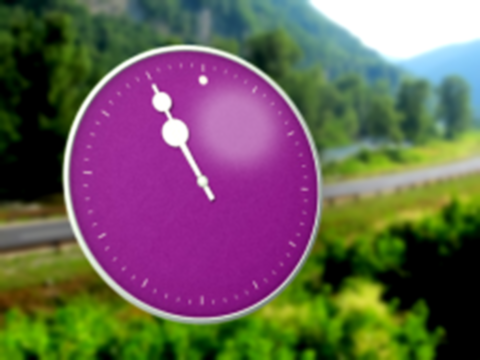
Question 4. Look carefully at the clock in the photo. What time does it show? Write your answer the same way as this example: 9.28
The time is 10.55
